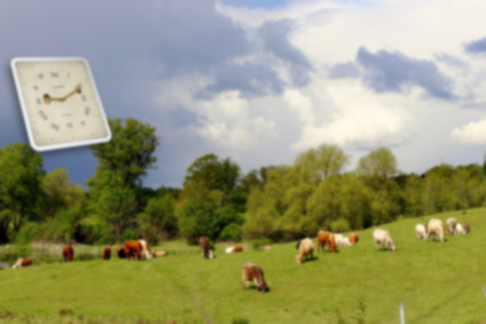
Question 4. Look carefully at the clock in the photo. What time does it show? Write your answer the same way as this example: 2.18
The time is 9.11
